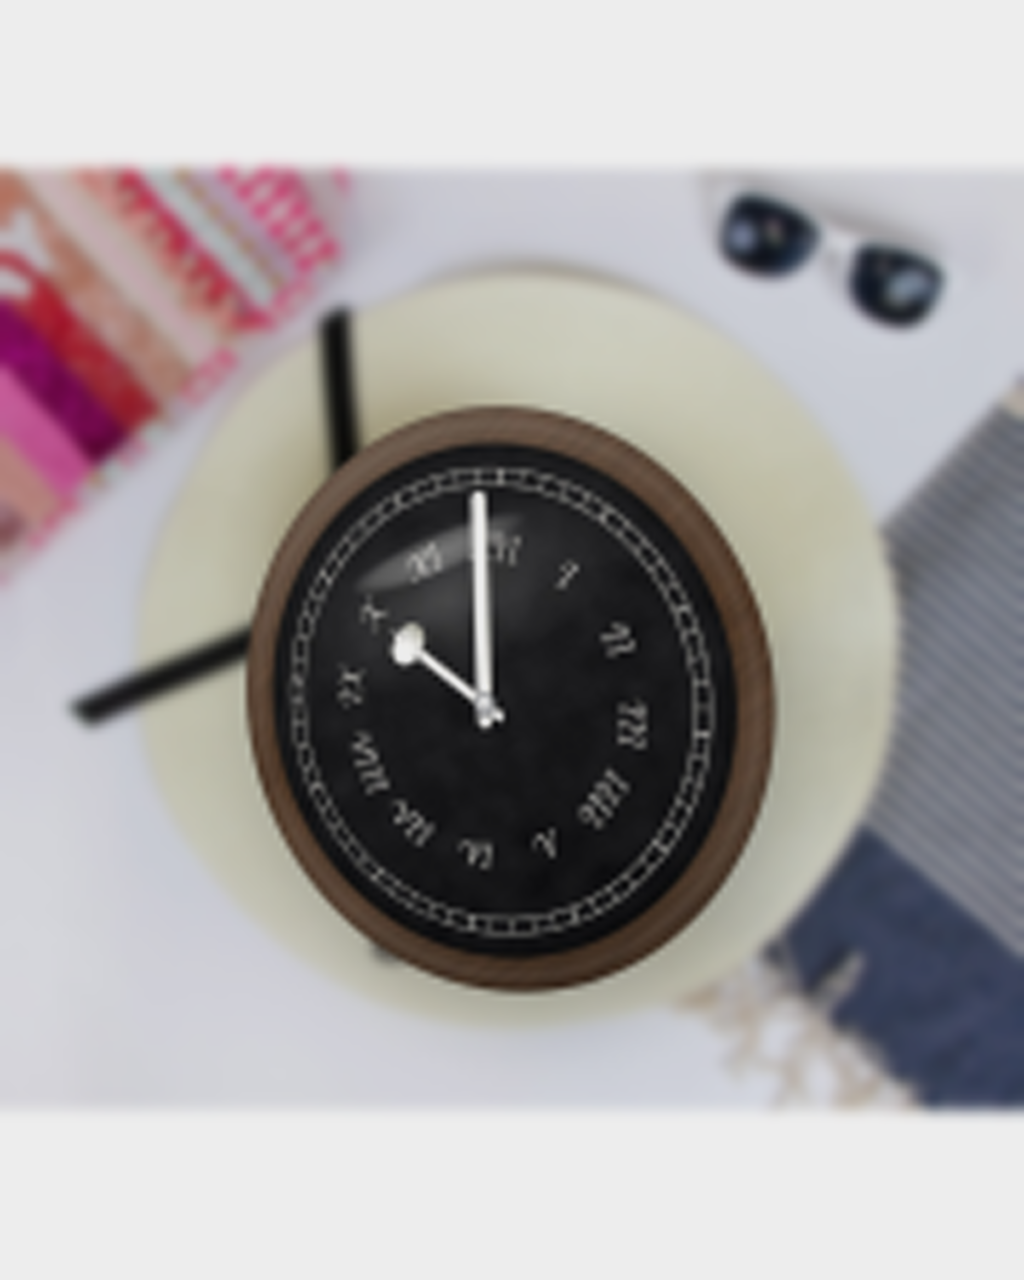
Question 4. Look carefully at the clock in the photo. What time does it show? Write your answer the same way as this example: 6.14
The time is 9.59
